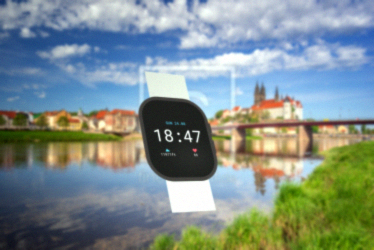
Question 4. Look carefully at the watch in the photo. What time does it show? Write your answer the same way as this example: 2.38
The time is 18.47
